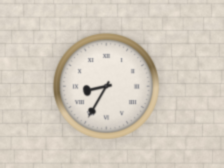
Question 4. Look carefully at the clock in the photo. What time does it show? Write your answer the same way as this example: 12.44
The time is 8.35
